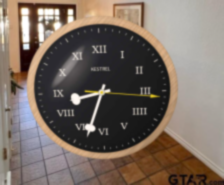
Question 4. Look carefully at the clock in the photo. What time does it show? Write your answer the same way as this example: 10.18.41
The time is 8.33.16
